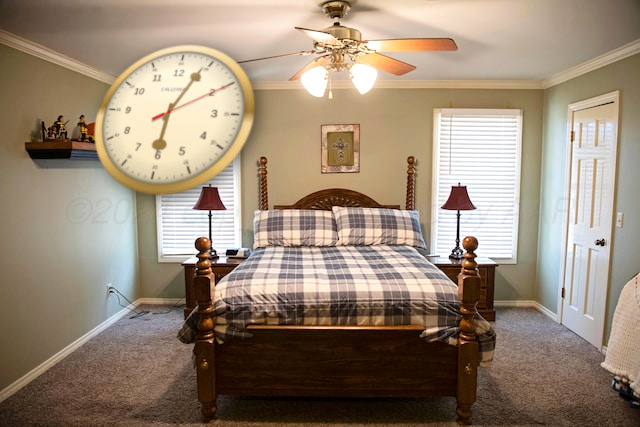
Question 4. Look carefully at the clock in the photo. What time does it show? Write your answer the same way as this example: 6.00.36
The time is 6.04.10
